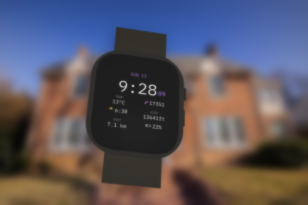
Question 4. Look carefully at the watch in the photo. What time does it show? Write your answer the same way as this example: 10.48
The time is 9.28
